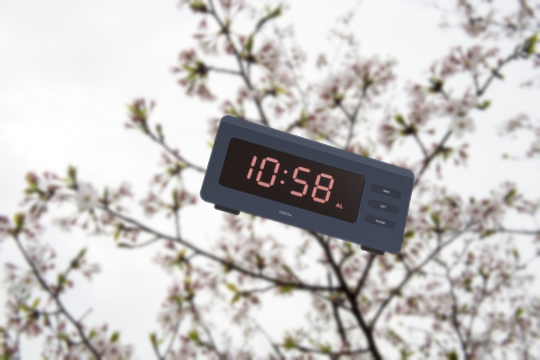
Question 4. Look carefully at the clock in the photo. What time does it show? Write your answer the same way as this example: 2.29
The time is 10.58
